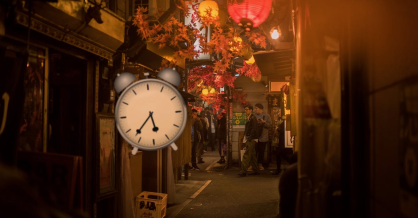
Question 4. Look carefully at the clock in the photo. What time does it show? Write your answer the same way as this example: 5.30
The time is 5.37
